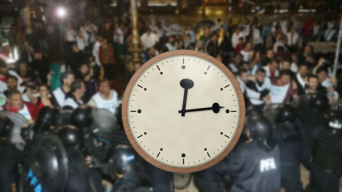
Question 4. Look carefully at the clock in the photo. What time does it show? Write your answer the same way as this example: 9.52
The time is 12.14
